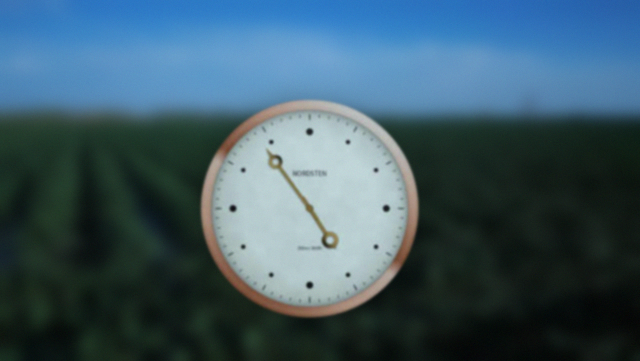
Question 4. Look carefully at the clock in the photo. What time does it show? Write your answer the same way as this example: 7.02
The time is 4.54
